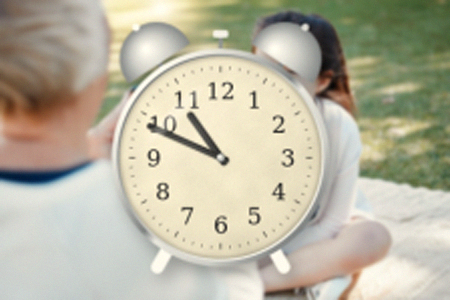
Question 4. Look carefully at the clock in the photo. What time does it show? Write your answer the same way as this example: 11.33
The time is 10.49
